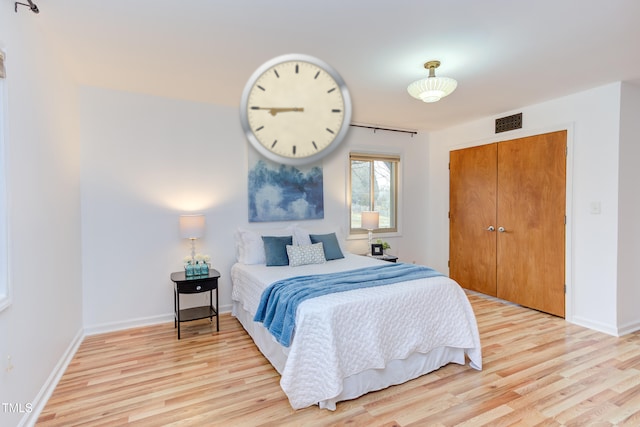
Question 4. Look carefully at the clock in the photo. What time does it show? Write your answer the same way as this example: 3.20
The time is 8.45
